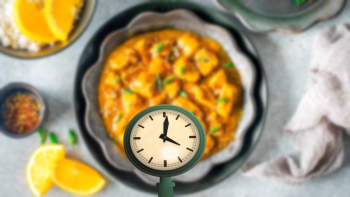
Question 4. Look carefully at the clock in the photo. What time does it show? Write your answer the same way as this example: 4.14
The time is 4.01
